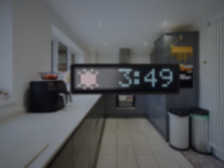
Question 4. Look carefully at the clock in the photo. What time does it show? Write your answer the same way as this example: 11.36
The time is 3.49
